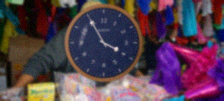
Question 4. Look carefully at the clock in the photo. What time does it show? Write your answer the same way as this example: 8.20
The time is 3.55
